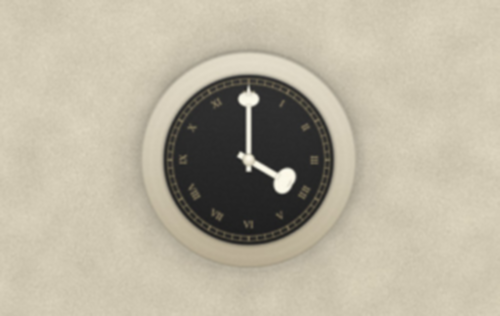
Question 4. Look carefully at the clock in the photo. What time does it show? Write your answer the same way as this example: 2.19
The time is 4.00
